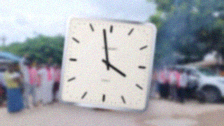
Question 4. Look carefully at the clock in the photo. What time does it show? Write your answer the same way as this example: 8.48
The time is 3.58
